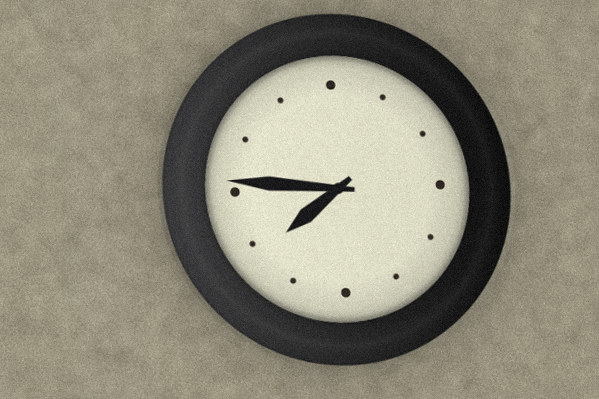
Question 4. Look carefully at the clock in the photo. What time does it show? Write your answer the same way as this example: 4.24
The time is 7.46
